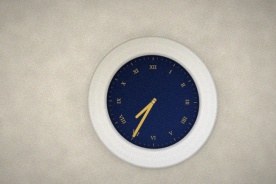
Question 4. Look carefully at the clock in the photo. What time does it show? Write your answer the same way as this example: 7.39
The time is 7.35
